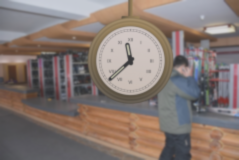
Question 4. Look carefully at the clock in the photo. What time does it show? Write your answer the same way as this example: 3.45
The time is 11.38
